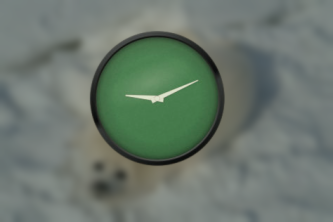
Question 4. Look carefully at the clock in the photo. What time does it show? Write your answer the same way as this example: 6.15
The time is 9.11
